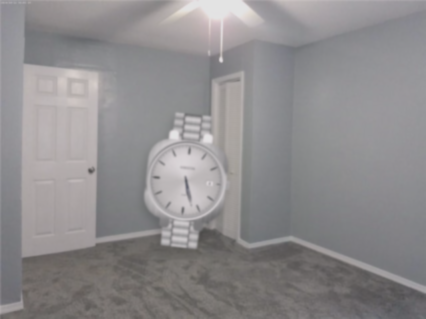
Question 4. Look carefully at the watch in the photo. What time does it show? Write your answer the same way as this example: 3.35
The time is 5.27
